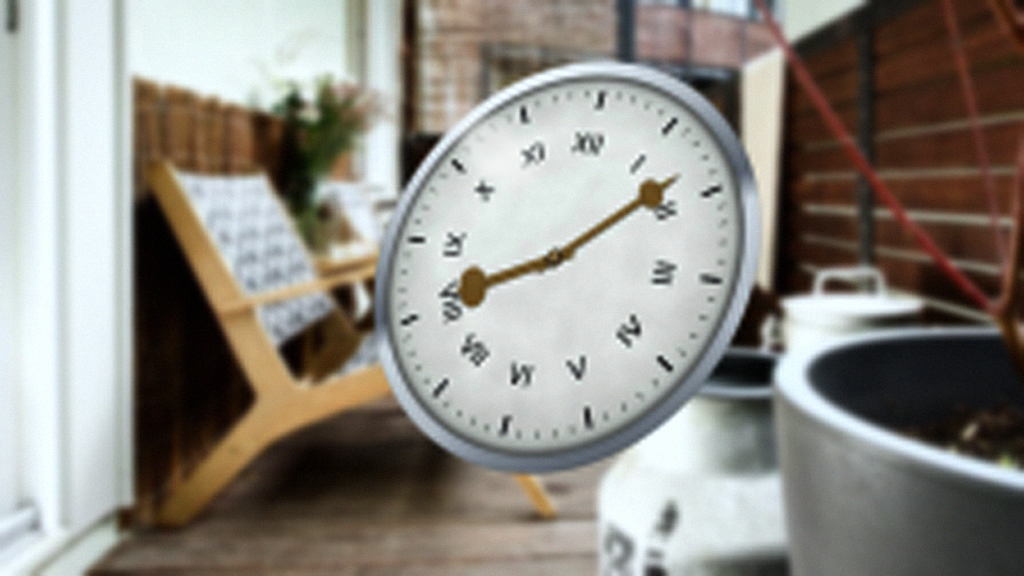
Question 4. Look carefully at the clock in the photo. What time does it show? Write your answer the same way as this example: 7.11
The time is 8.08
